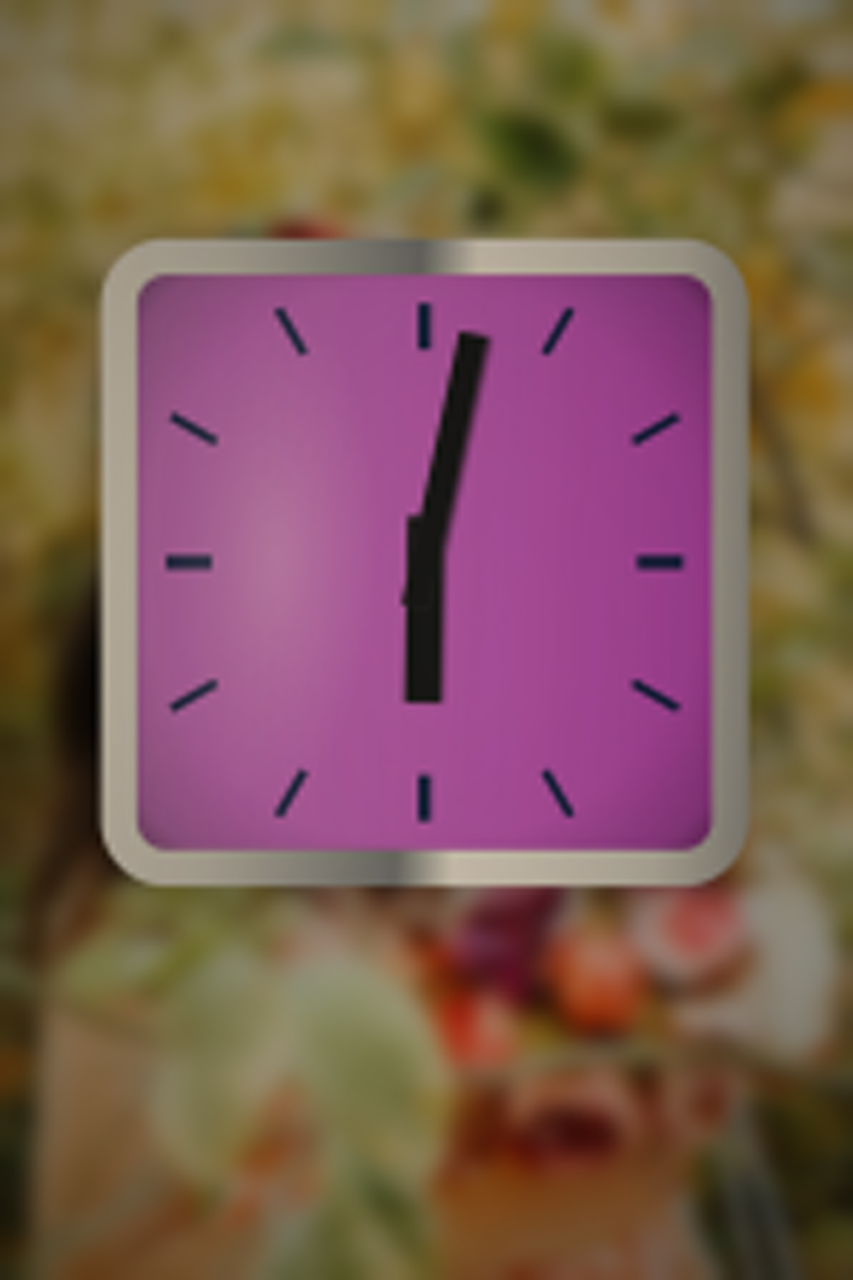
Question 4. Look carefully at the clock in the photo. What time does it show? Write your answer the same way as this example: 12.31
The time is 6.02
